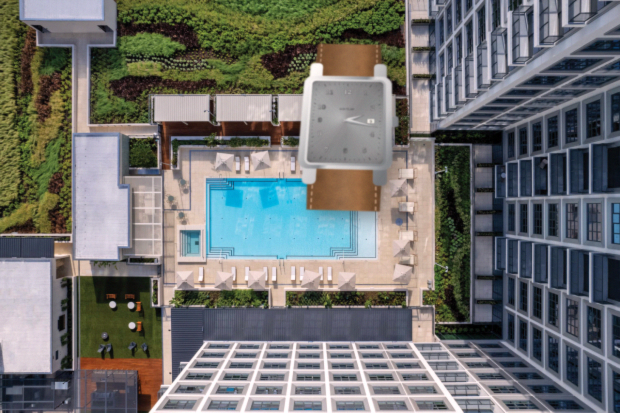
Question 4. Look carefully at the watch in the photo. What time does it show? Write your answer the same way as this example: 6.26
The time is 2.17
